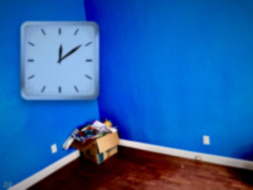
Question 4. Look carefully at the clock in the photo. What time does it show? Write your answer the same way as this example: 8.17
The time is 12.09
